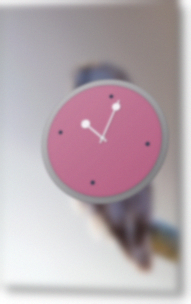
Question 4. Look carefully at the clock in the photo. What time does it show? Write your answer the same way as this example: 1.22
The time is 10.02
